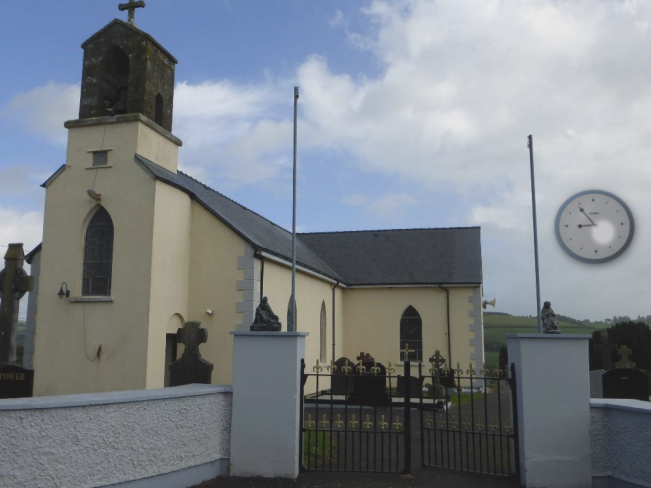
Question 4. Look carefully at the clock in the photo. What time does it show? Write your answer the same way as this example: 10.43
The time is 8.54
